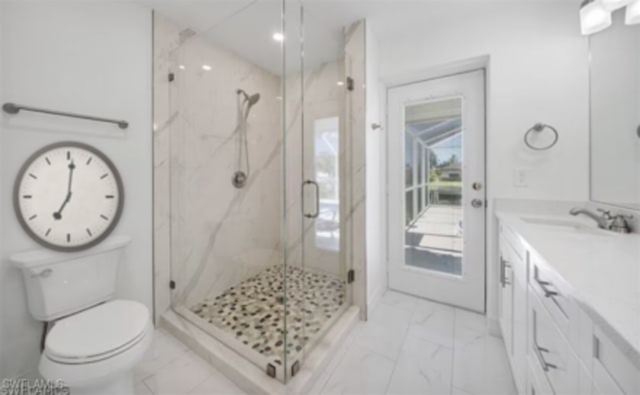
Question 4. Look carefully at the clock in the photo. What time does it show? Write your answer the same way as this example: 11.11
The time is 7.01
